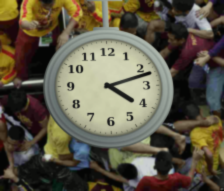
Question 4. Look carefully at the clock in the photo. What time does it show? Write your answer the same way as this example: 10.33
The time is 4.12
